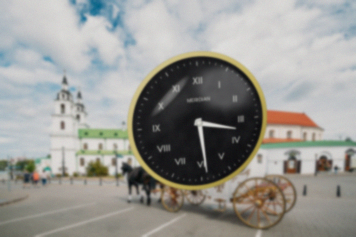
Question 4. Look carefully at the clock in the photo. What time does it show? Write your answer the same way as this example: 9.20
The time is 3.29
